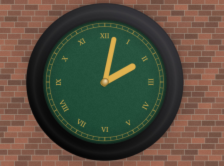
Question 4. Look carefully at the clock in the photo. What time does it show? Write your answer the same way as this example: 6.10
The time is 2.02
